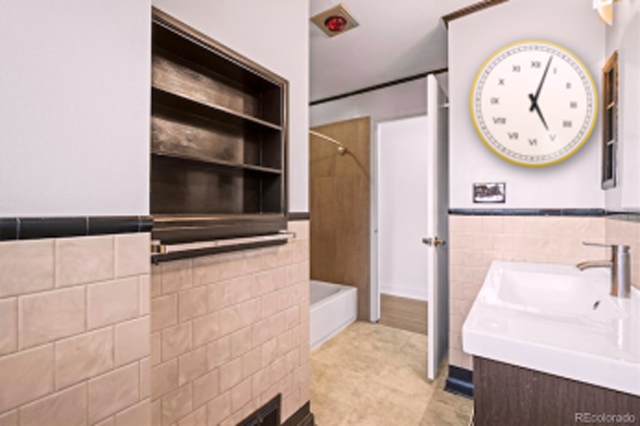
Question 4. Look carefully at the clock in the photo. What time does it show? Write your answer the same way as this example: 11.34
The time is 5.03
